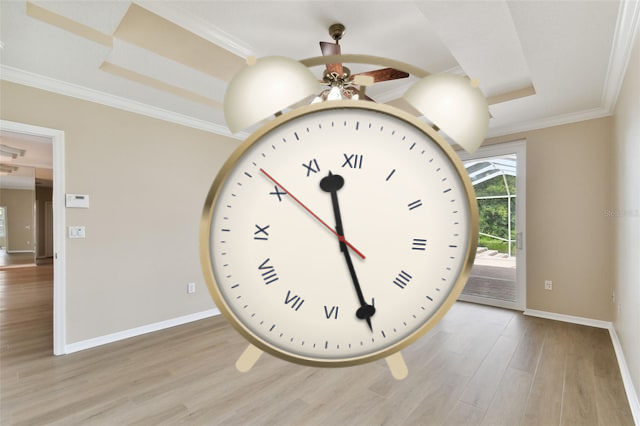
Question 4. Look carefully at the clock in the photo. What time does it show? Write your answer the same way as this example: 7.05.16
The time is 11.25.51
